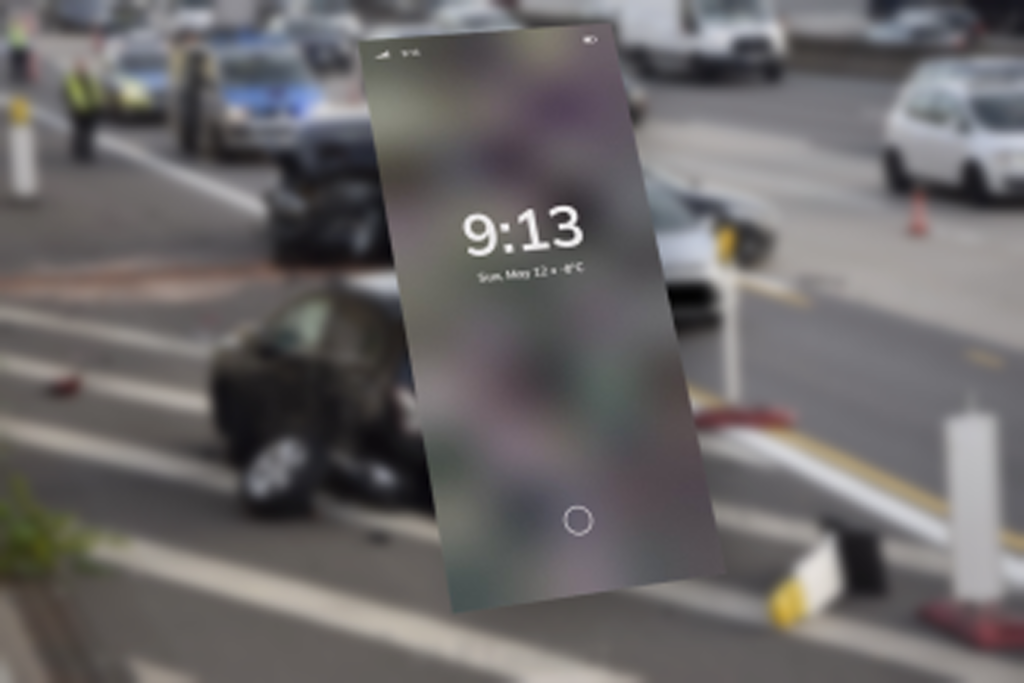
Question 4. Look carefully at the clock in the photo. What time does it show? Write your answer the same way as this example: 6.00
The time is 9.13
